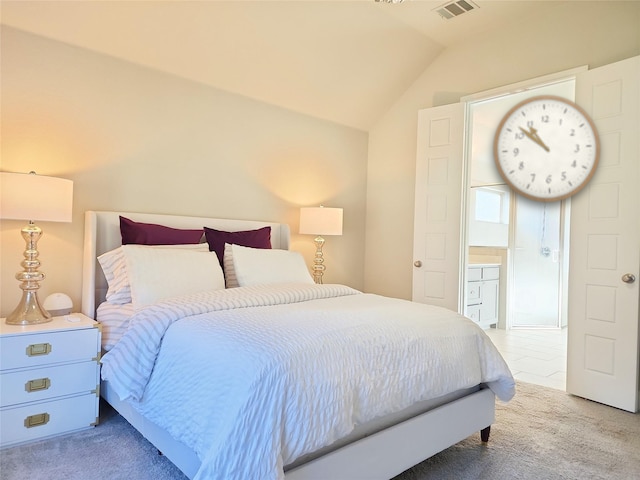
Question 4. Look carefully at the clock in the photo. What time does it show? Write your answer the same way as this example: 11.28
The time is 10.52
